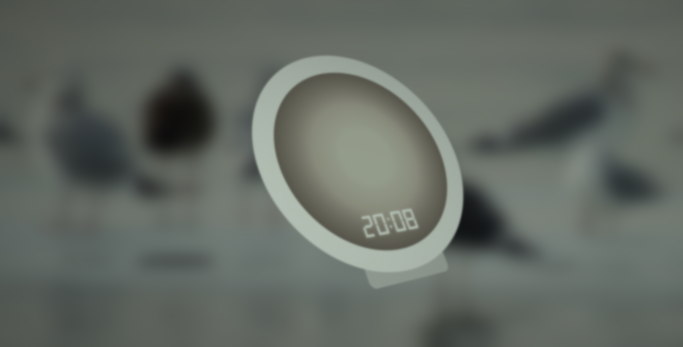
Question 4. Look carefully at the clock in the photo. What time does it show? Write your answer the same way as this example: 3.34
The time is 20.08
